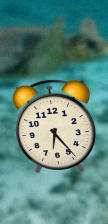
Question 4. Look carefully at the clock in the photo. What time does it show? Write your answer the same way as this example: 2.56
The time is 6.24
